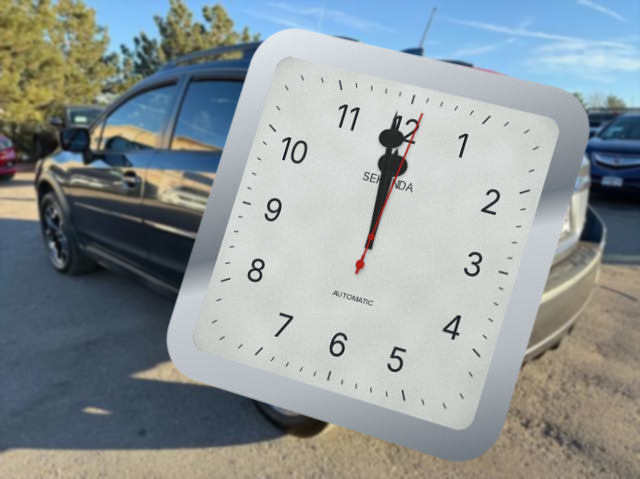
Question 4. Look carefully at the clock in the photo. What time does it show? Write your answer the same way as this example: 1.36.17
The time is 11.59.01
